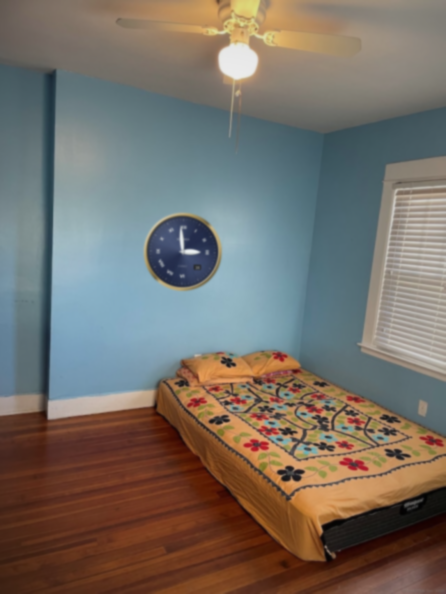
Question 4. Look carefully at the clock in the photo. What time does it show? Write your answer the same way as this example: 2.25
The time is 2.59
